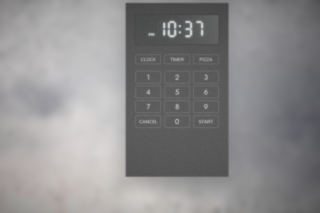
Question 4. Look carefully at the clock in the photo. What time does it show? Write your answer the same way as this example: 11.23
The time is 10.37
